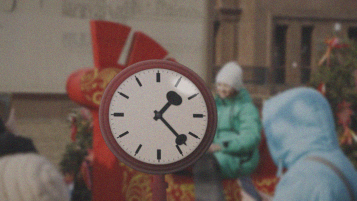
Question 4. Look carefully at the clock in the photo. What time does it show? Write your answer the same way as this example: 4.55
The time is 1.23
